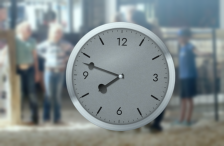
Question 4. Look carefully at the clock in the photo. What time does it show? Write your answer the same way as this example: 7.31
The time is 7.48
